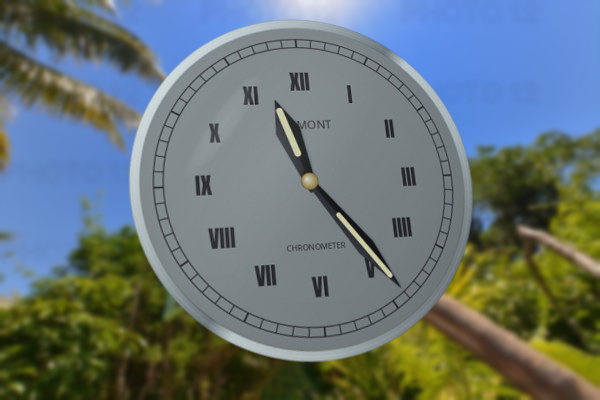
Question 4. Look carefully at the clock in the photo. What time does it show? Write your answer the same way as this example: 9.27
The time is 11.24
